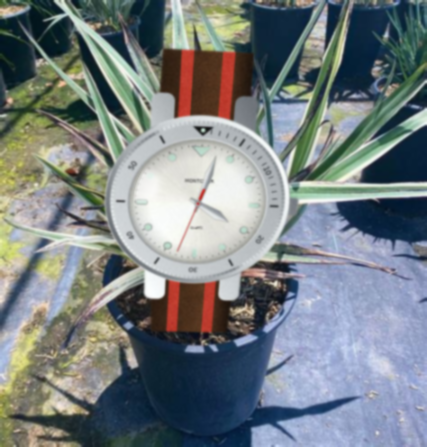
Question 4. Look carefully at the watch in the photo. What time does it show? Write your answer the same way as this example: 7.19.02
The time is 4.02.33
